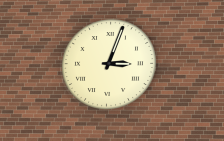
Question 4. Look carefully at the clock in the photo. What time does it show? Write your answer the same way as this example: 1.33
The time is 3.03
